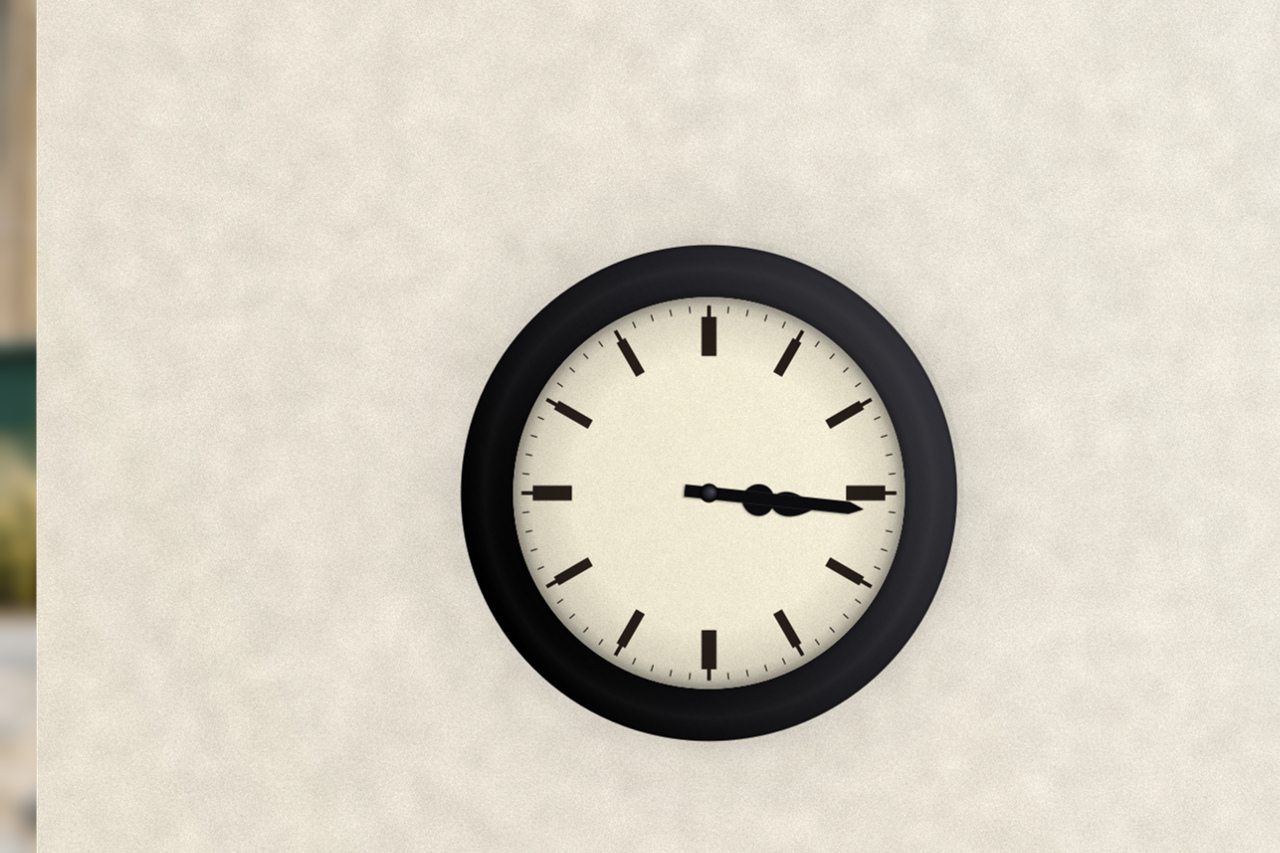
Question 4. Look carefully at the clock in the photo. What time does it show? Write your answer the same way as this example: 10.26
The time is 3.16
